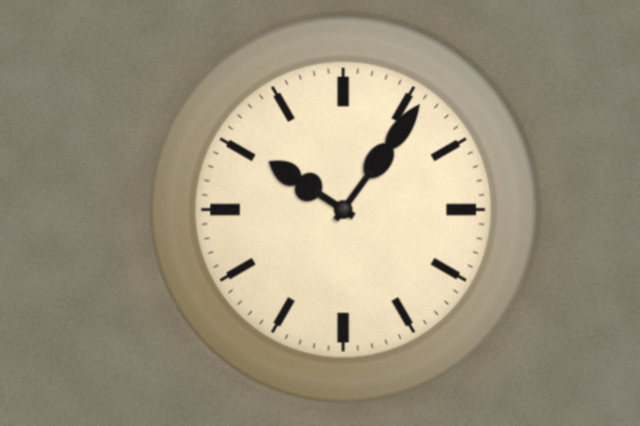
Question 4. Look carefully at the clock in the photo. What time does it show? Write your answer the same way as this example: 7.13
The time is 10.06
